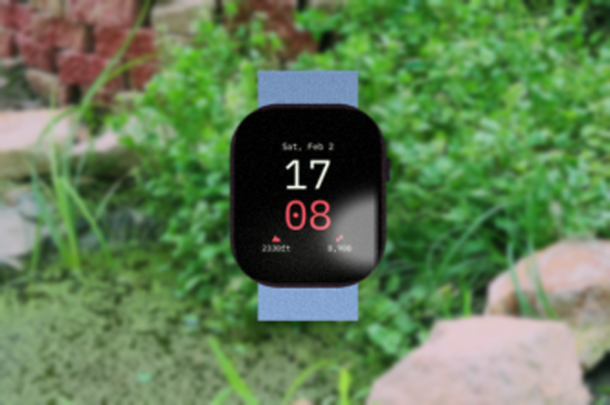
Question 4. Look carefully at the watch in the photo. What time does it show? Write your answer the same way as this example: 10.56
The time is 17.08
